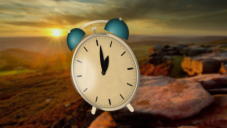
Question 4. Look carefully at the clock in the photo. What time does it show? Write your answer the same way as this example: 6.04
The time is 1.01
